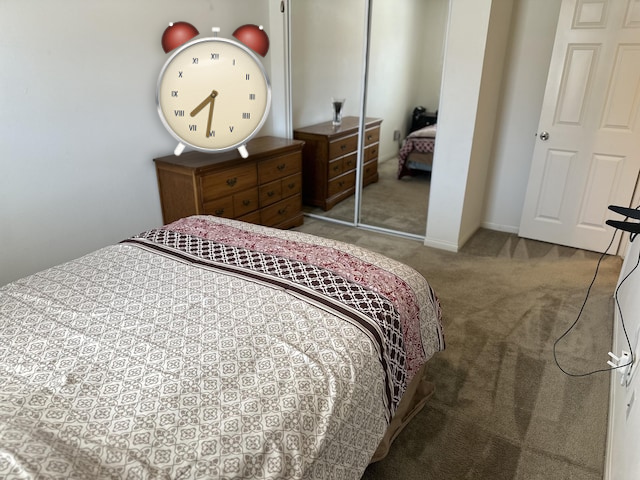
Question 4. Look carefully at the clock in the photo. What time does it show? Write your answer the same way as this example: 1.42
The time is 7.31
